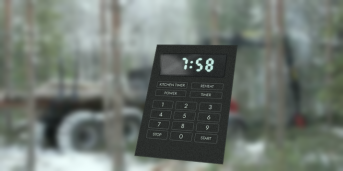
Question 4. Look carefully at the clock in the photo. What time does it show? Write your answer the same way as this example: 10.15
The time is 7.58
